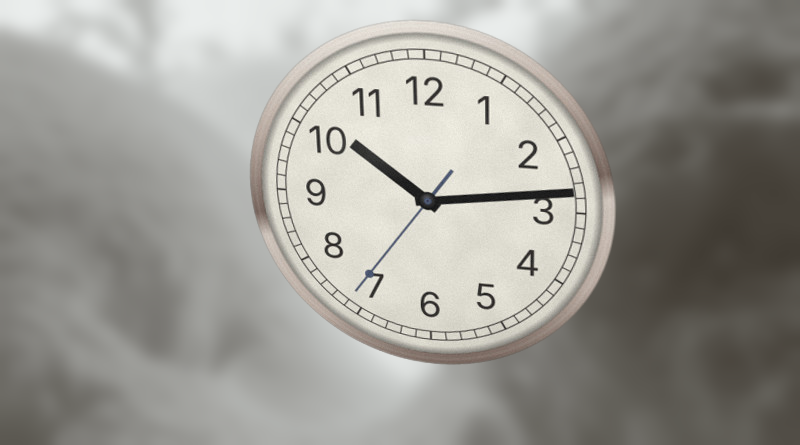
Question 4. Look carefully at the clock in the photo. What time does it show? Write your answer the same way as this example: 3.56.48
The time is 10.13.36
